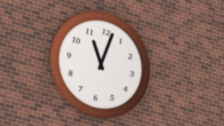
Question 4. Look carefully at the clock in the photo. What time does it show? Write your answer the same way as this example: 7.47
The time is 11.02
